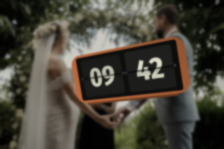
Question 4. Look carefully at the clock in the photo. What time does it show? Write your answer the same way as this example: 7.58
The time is 9.42
